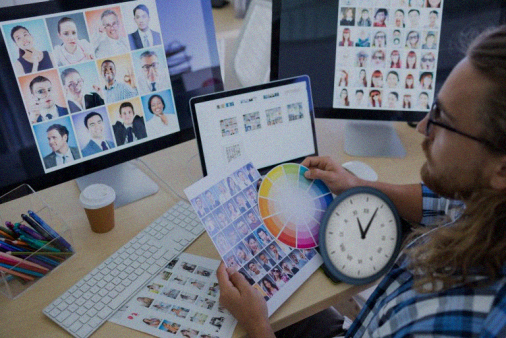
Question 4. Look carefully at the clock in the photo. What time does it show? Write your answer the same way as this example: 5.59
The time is 11.04
